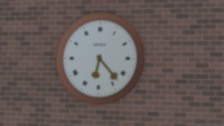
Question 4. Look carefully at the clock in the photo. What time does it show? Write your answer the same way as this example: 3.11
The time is 6.23
